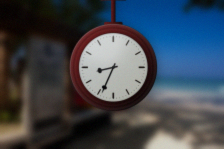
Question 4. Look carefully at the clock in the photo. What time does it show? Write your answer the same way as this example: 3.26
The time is 8.34
